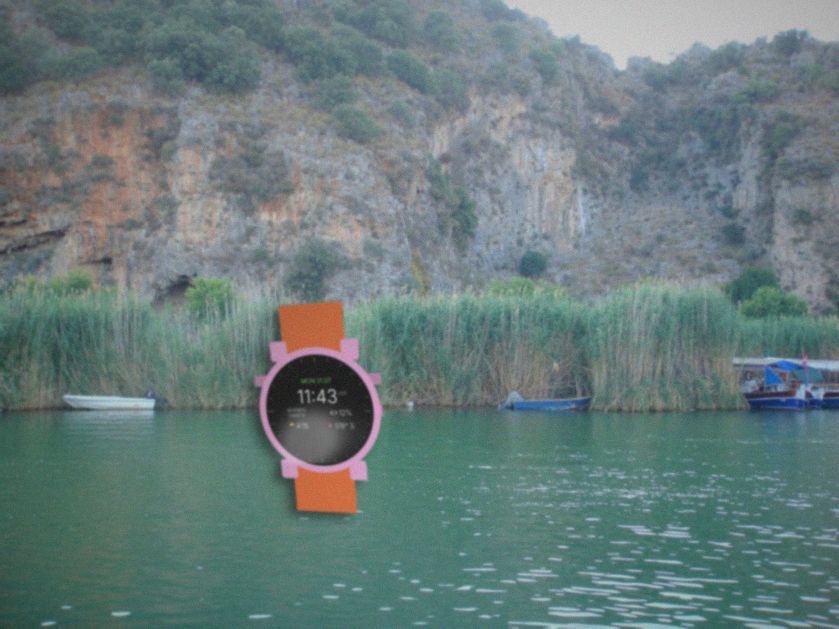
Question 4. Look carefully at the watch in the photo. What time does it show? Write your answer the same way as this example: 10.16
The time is 11.43
